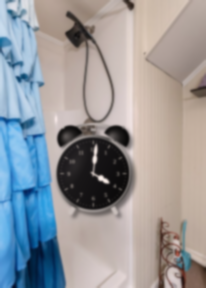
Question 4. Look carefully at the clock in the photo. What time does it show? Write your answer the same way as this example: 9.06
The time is 4.01
